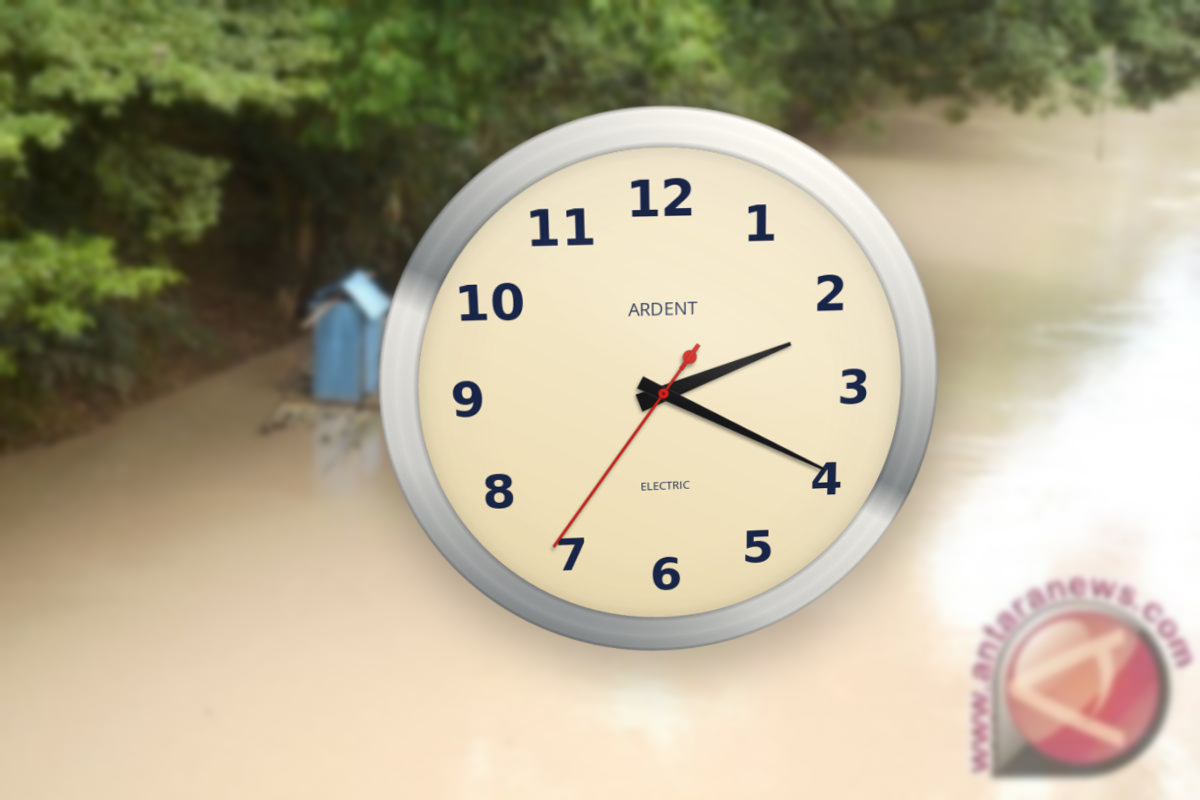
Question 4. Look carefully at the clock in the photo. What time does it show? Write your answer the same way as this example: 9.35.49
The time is 2.19.36
